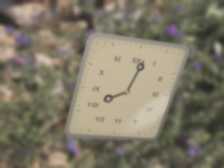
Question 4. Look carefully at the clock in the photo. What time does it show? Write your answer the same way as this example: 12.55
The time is 8.02
